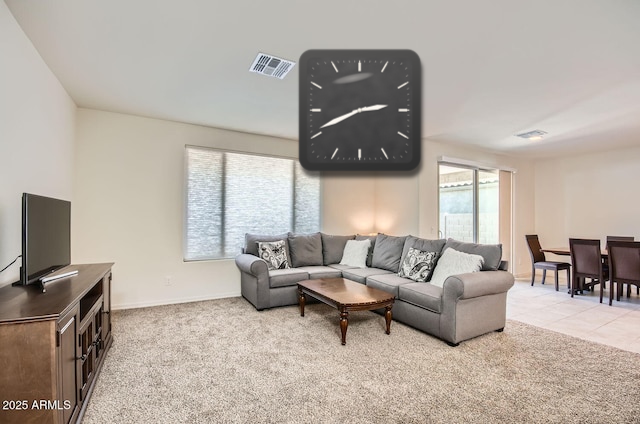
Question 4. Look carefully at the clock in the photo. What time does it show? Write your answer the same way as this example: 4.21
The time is 2.41
